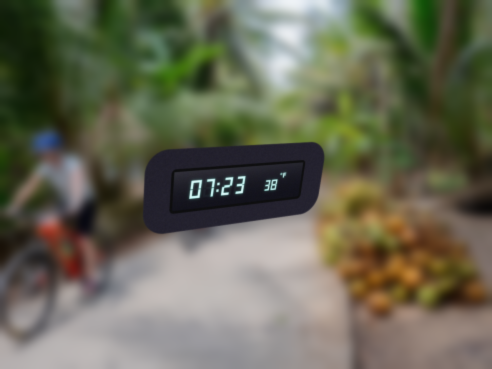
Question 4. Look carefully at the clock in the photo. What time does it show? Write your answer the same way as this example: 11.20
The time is 7.23
